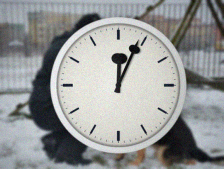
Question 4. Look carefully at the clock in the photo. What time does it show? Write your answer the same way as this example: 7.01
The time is 12.04
